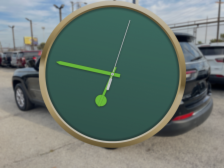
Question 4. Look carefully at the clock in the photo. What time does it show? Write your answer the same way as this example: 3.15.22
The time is 6.47.03
